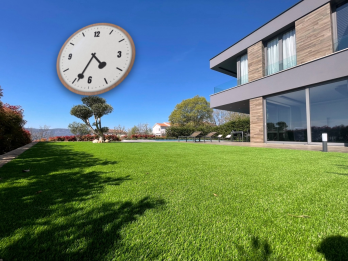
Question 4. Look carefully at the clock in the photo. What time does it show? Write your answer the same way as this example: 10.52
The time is 4.34
